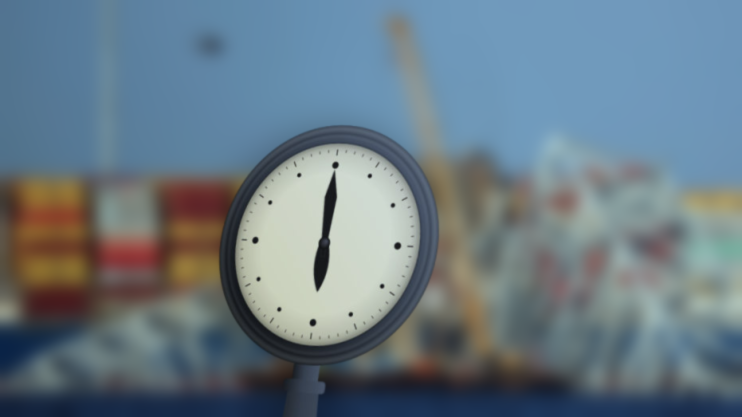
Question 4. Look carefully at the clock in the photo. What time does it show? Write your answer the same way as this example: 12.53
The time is 6.00
